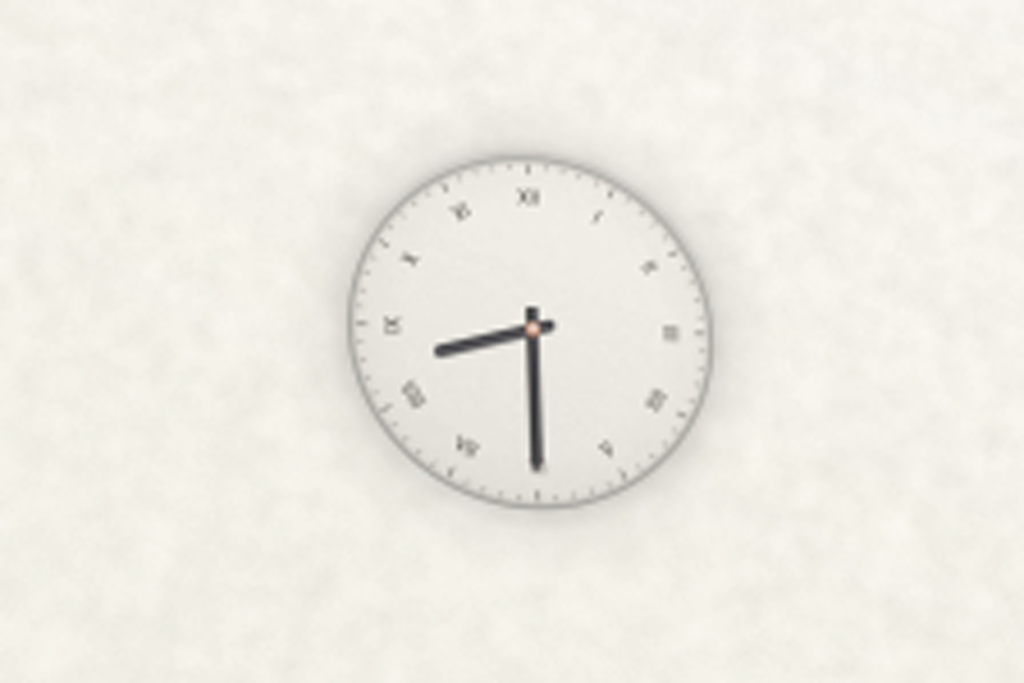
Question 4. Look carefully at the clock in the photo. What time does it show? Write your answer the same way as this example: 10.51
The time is 8.30
